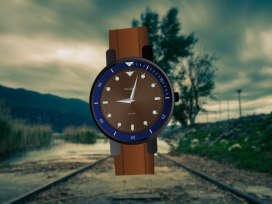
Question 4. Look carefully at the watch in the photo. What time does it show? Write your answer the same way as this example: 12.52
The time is 9.03
